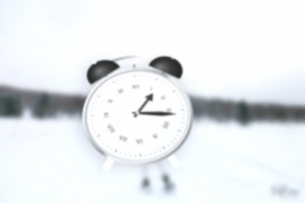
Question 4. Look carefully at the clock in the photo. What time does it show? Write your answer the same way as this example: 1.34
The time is 1.16
